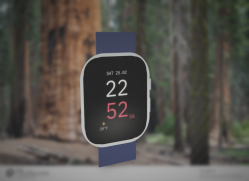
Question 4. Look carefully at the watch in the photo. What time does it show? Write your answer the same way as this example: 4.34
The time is 22.52
